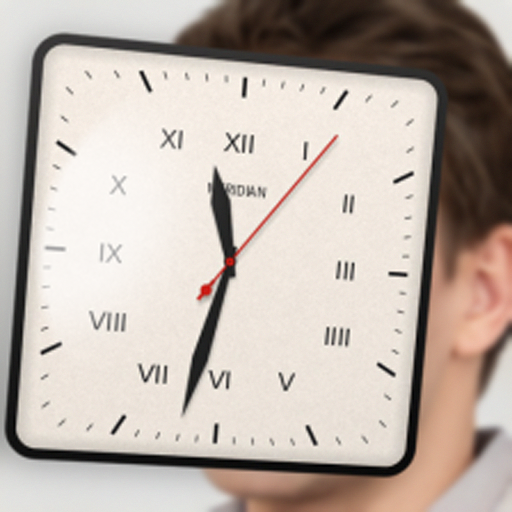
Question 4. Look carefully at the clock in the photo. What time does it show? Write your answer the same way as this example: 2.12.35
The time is 11.32.06
